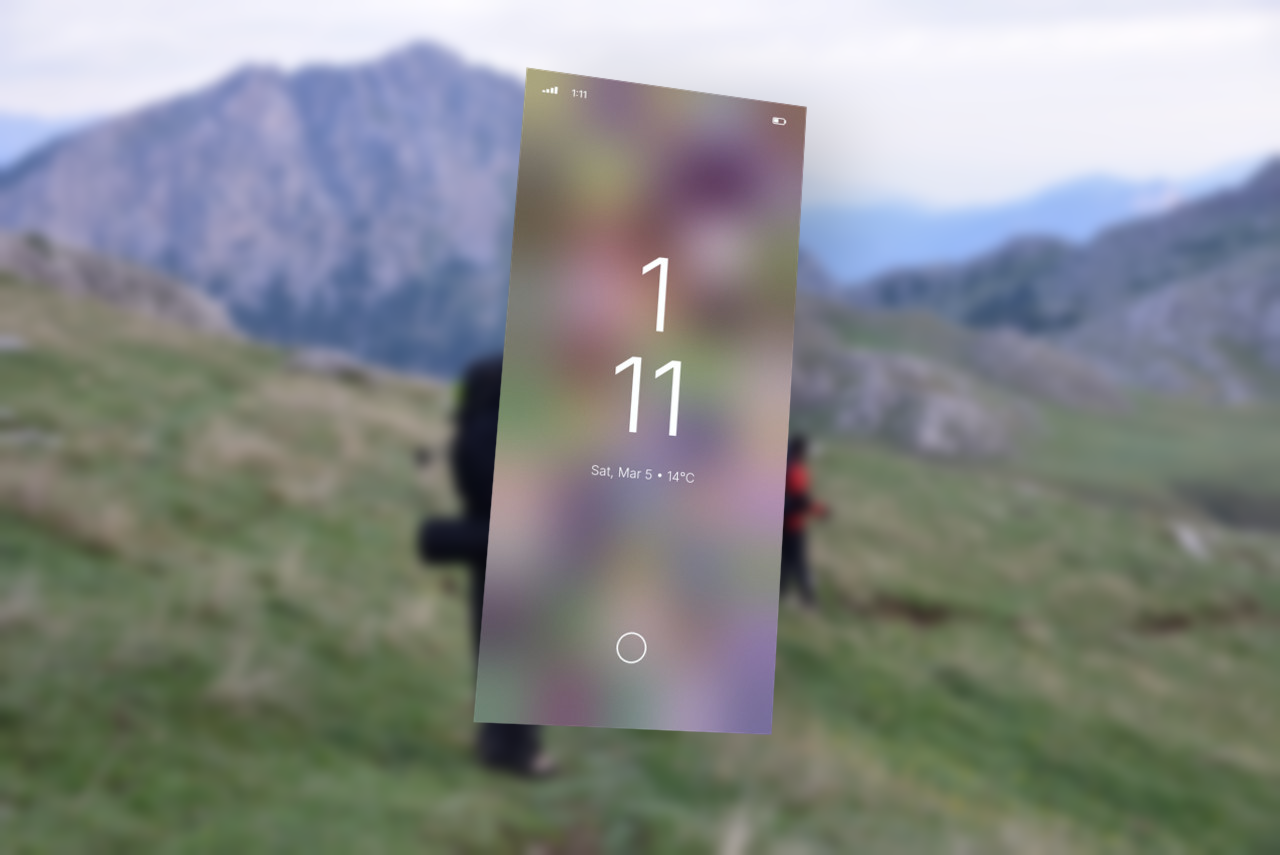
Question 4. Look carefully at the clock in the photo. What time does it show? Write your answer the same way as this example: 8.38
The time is 1.11
